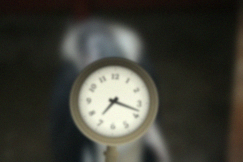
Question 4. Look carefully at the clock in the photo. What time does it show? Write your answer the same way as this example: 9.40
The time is 7.18
